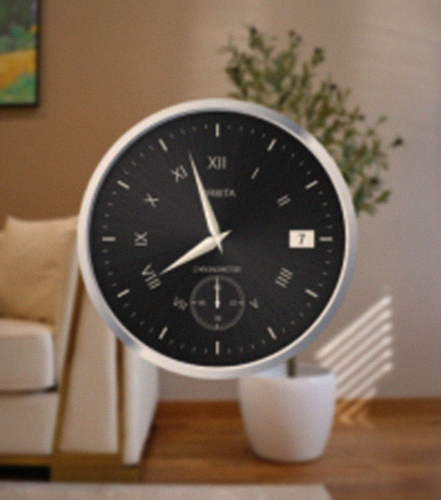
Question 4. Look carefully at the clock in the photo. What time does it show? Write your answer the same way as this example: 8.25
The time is 7.57
